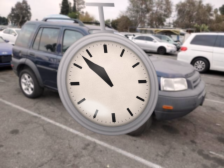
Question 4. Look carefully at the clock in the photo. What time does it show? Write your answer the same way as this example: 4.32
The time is 10.53
